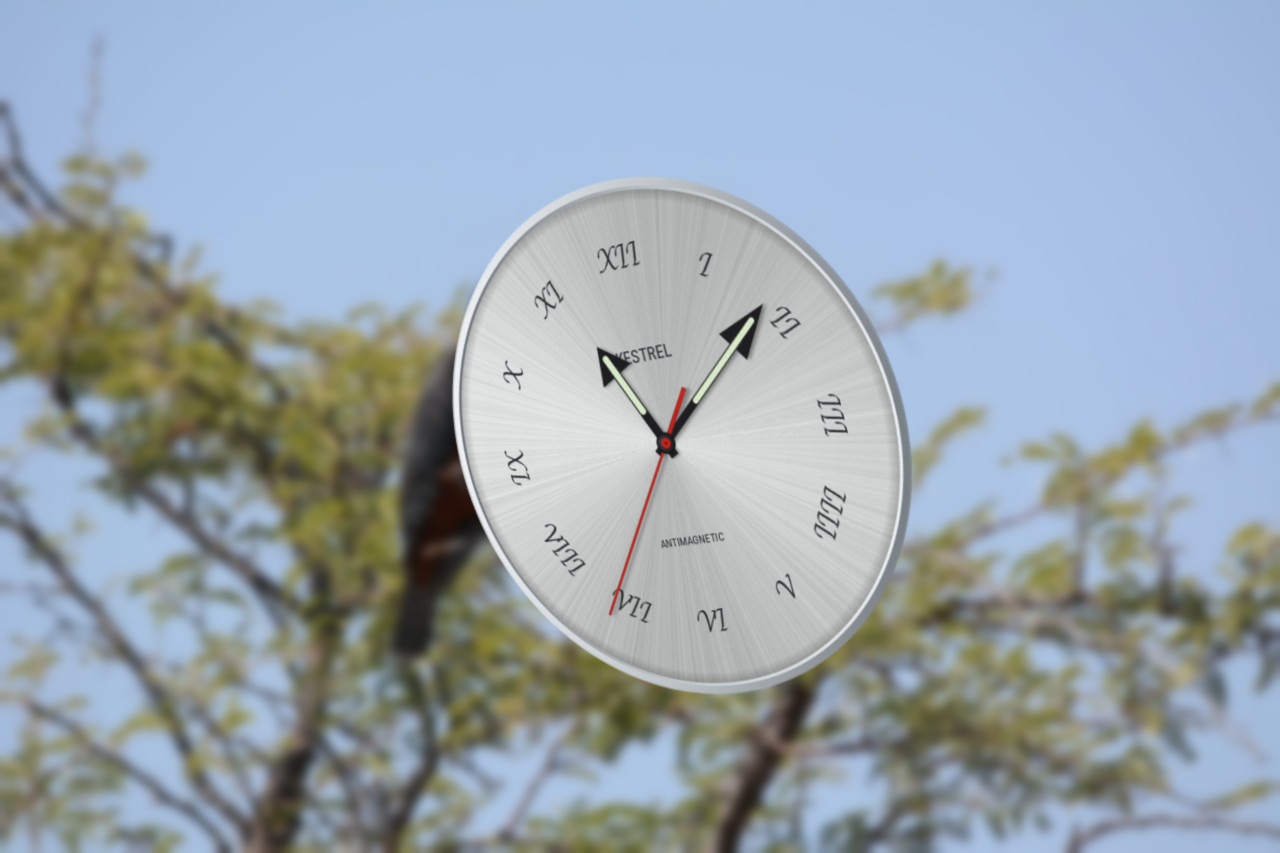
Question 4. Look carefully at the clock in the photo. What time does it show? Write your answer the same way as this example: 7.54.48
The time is 11.08.36
